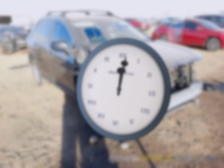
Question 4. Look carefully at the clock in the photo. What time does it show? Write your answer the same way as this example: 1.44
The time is 12.01
